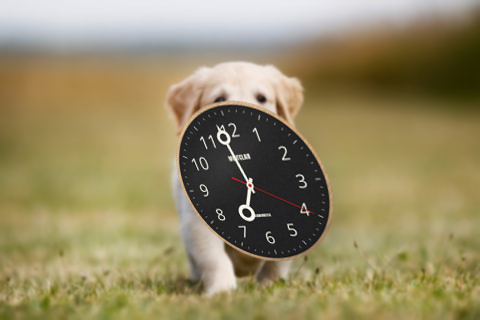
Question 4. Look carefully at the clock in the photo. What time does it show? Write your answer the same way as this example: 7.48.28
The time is 6.58.20
